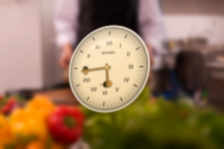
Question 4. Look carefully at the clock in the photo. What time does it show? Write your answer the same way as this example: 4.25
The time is 5.44
